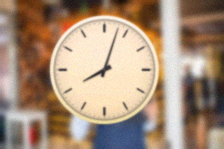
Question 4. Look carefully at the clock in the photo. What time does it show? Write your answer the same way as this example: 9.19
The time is 8.03
